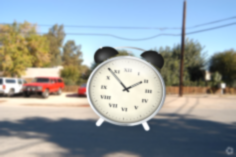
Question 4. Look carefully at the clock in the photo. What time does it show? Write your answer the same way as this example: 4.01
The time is 1.53
